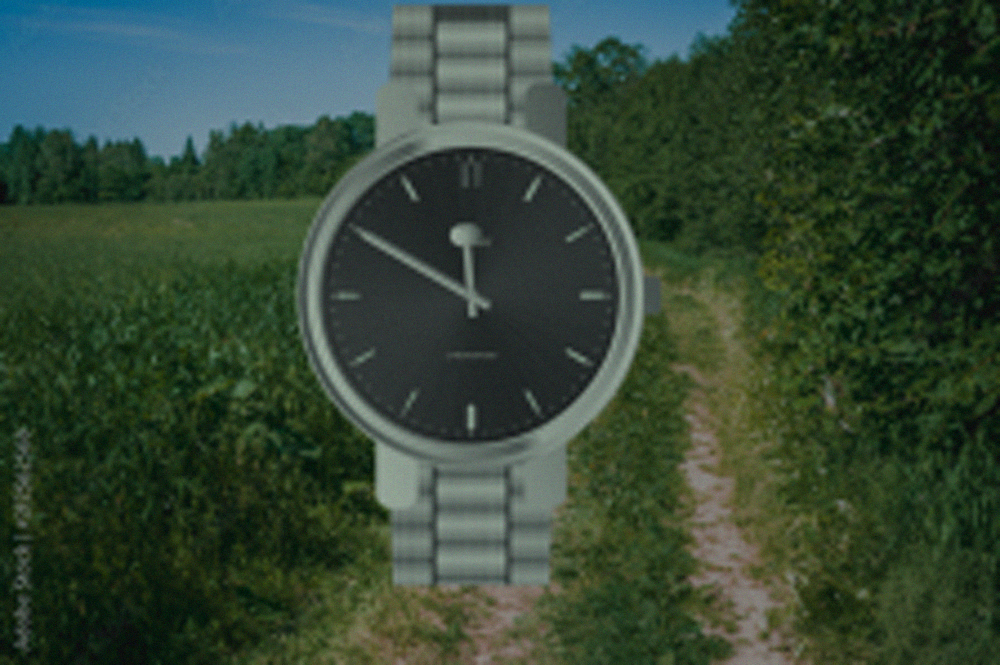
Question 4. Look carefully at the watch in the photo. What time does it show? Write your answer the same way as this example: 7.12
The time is 11.50
